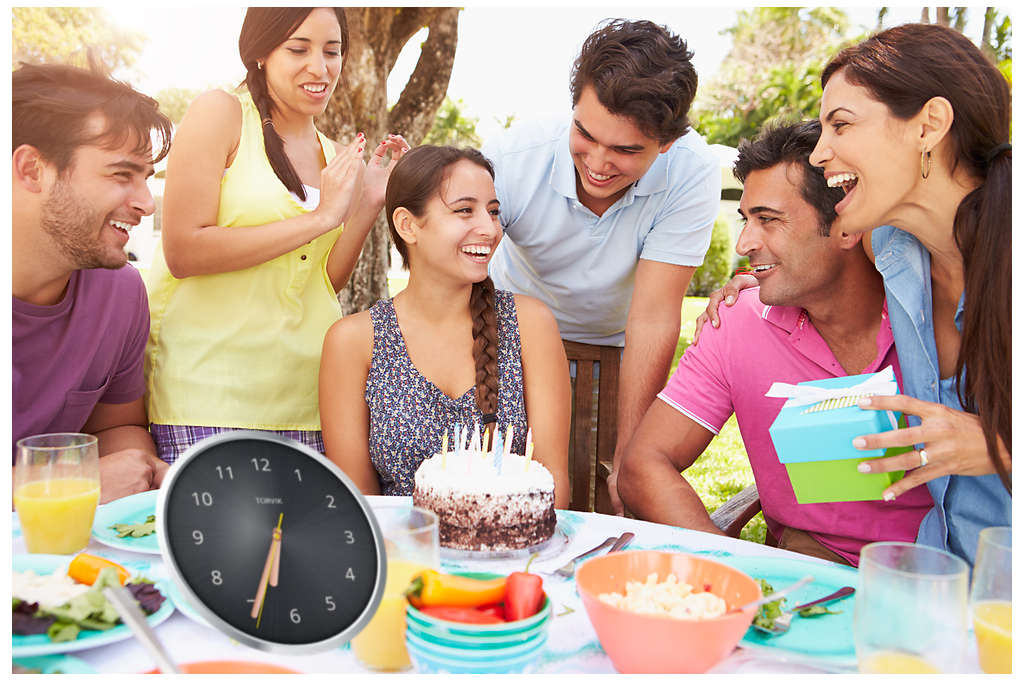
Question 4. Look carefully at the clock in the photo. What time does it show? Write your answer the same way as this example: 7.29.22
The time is 6.34.34
